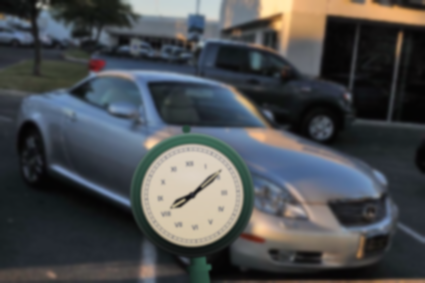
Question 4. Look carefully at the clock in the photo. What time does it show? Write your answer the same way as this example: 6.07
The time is 8.09
